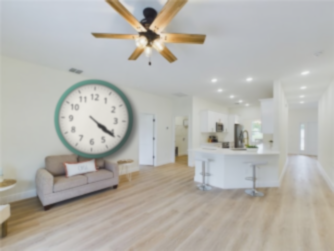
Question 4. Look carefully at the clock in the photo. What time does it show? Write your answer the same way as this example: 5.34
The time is 4.21
